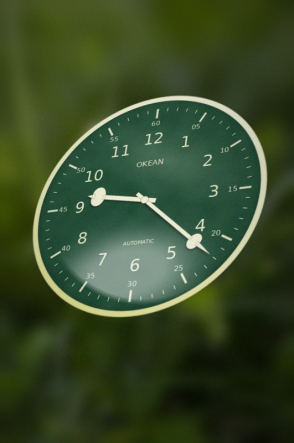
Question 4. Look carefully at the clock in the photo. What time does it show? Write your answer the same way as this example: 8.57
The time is 9.22
